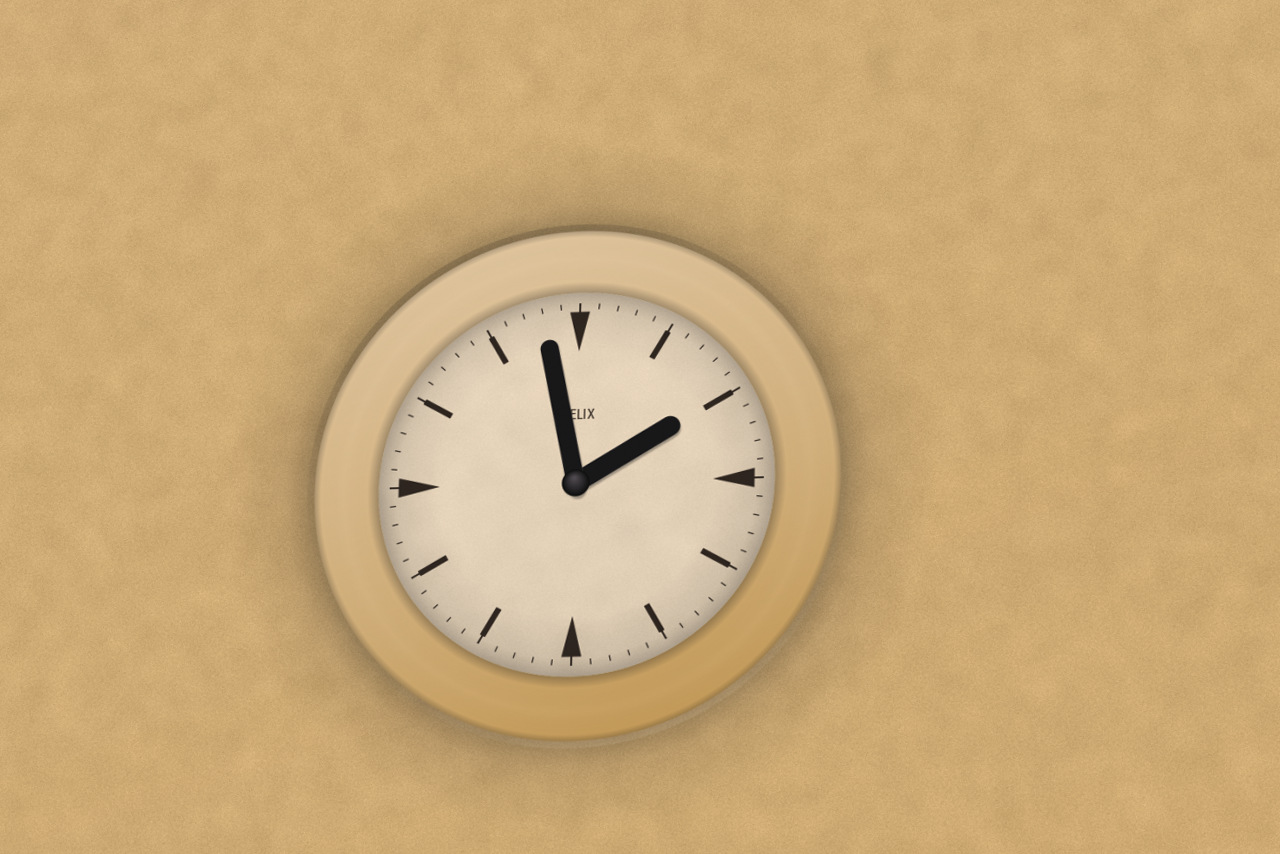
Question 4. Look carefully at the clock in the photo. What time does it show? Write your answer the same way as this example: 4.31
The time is 1.58
